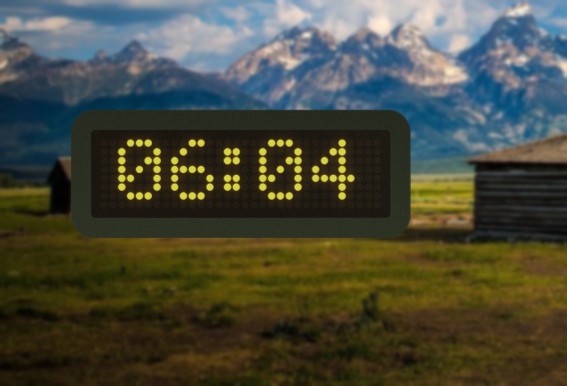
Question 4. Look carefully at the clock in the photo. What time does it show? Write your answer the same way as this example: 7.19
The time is 6.04
